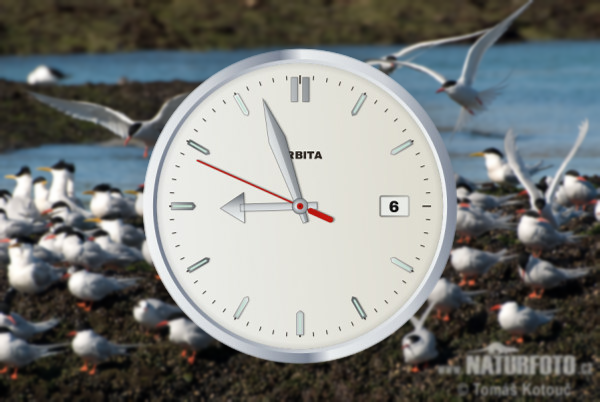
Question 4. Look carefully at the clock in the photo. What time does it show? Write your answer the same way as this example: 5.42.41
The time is 8.56.49
